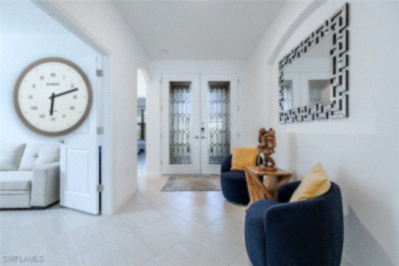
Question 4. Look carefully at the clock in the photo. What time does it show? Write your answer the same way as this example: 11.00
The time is 6.12
